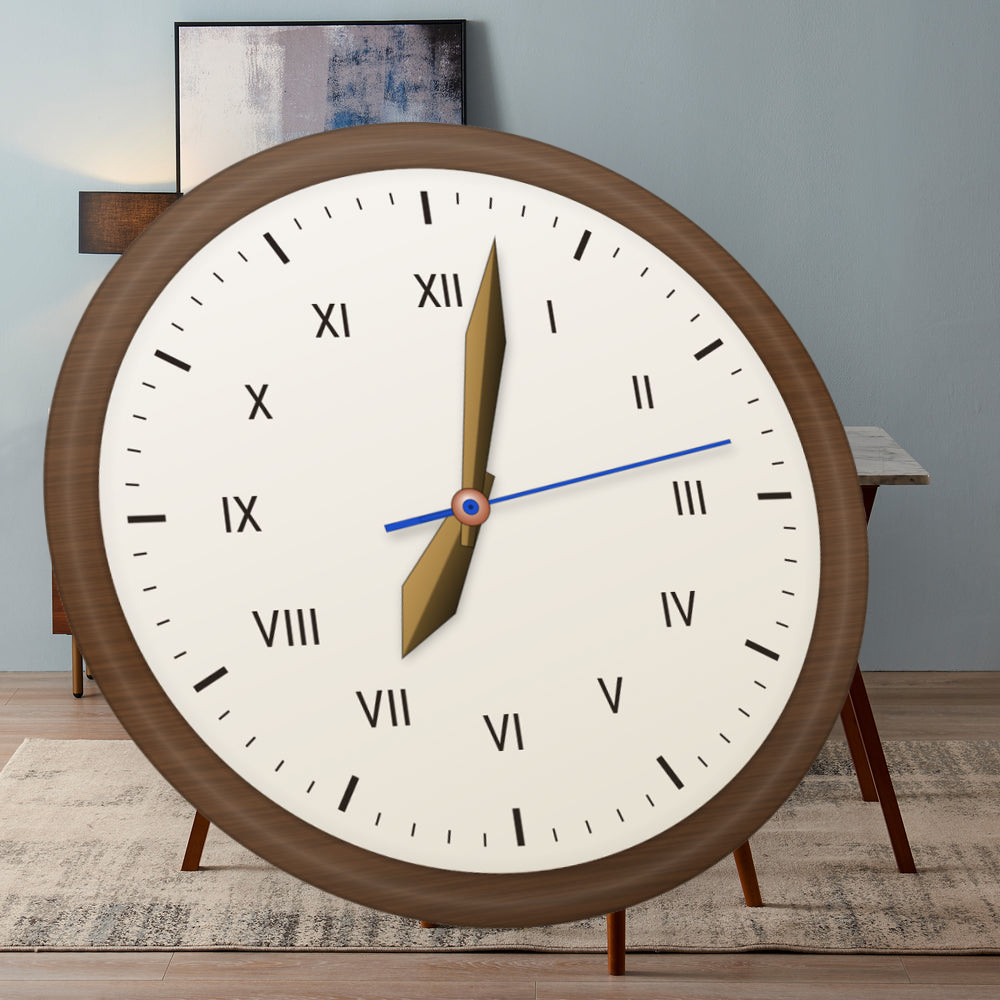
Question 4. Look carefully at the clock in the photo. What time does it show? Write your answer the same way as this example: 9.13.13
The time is 7.02.13
